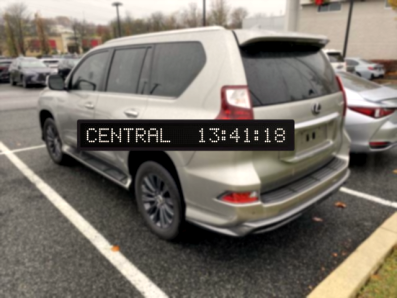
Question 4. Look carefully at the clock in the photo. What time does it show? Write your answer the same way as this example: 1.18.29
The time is 13.41.18
